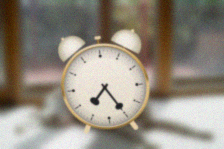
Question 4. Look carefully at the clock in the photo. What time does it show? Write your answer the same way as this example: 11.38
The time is 7.25
